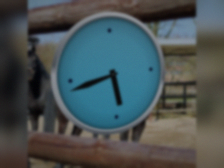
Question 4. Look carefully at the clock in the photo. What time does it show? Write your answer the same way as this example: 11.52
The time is 5.43
